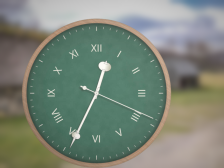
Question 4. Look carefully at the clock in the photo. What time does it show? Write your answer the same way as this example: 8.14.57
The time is 12.34.19
